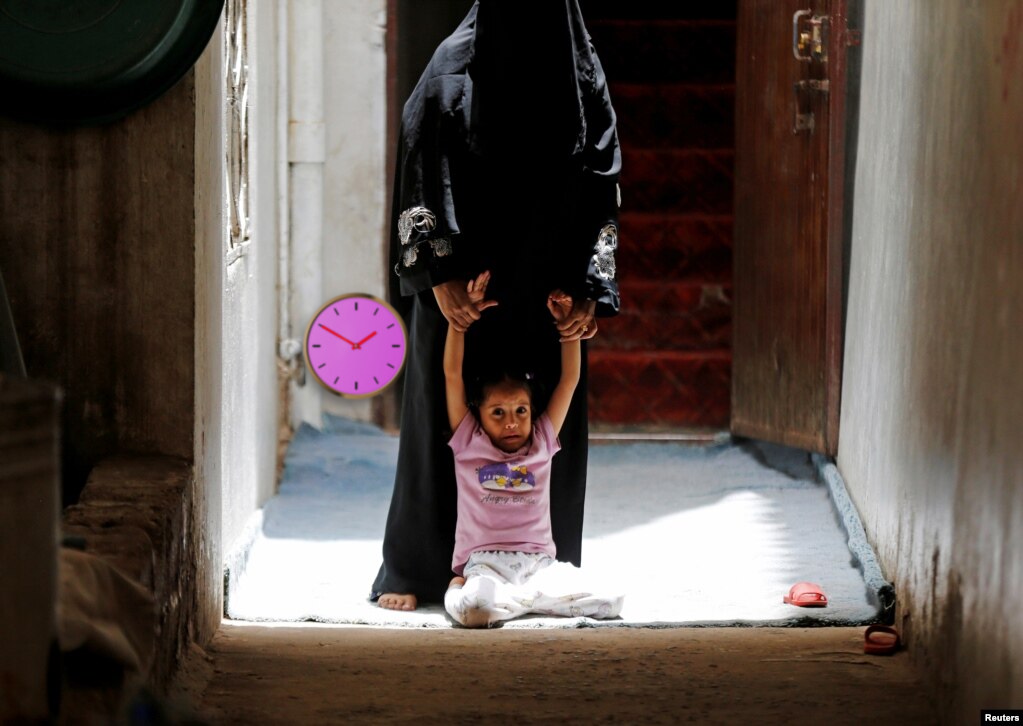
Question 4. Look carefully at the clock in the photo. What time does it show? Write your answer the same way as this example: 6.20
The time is 1.50
